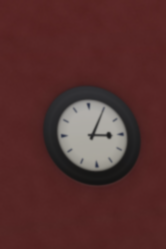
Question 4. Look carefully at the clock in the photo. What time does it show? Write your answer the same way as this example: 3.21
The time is 3.05
